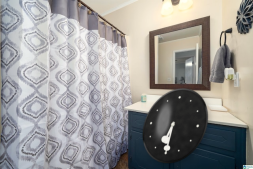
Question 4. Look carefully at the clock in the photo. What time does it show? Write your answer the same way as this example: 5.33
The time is 6.30
